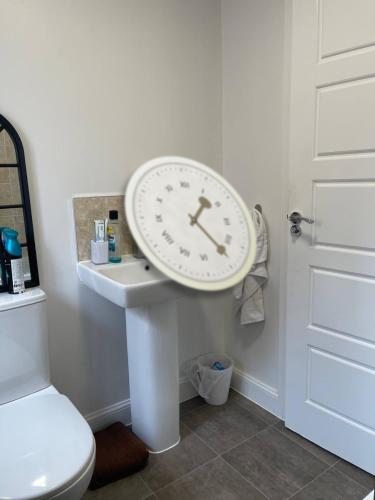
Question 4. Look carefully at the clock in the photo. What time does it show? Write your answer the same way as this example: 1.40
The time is 1.24
